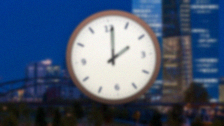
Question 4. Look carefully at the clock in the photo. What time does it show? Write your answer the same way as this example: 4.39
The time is 2.01
